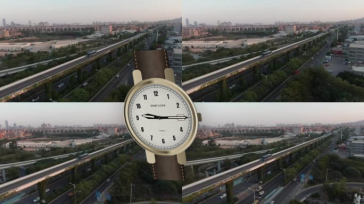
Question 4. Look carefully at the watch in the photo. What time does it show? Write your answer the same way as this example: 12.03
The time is 9.15
